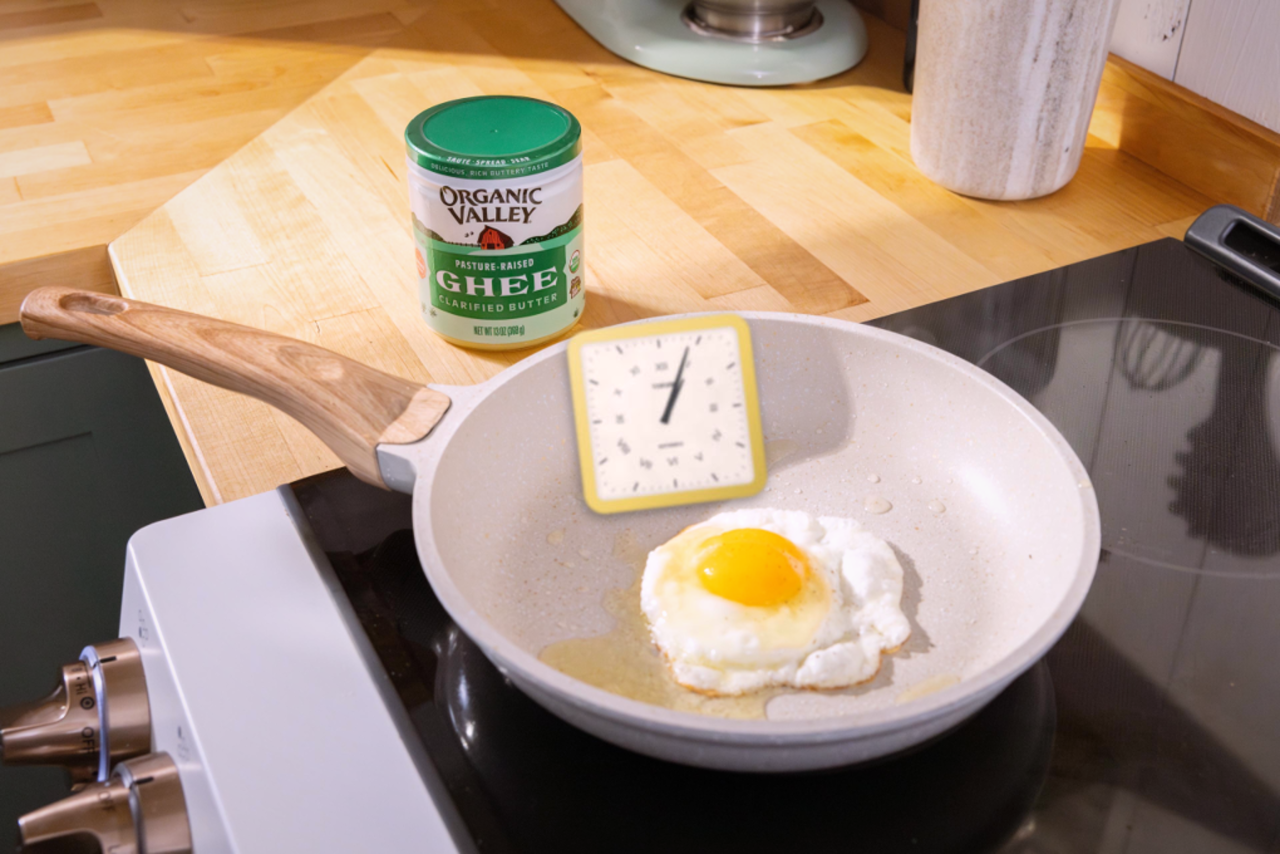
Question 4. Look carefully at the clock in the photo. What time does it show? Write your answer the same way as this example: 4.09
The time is 1.04
